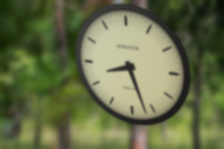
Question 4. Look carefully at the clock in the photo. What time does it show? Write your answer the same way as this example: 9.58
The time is 8.27
